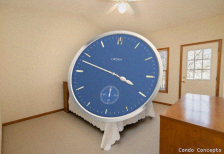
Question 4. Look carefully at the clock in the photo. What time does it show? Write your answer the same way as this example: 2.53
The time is 3.48
